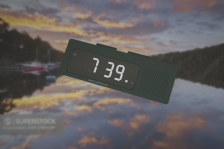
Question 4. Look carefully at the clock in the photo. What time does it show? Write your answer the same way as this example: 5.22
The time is 7.39
